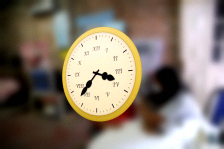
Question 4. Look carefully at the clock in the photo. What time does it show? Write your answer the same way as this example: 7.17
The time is 3.37
